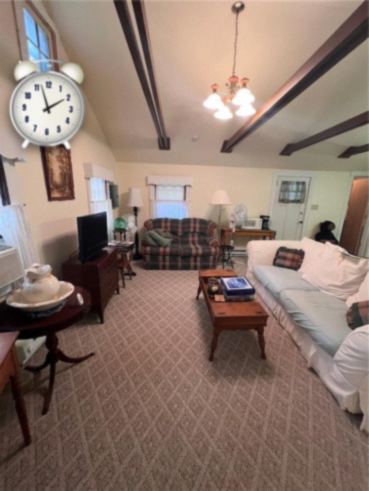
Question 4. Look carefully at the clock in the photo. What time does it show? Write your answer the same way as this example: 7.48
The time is 1.57
